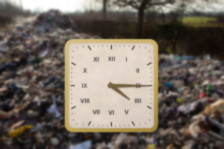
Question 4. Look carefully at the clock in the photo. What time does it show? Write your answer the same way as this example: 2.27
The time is 4.15
